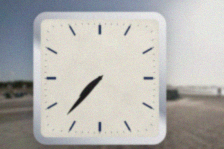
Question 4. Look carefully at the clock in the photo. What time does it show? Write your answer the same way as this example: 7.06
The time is 7.37
